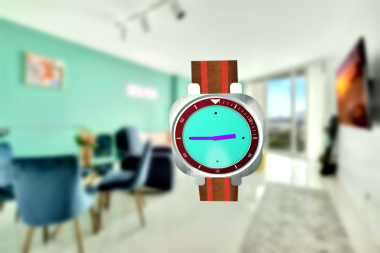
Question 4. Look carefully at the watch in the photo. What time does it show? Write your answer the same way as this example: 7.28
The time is 2.45
